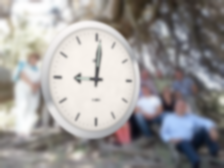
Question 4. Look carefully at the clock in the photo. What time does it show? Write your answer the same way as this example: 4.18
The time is 9.01
